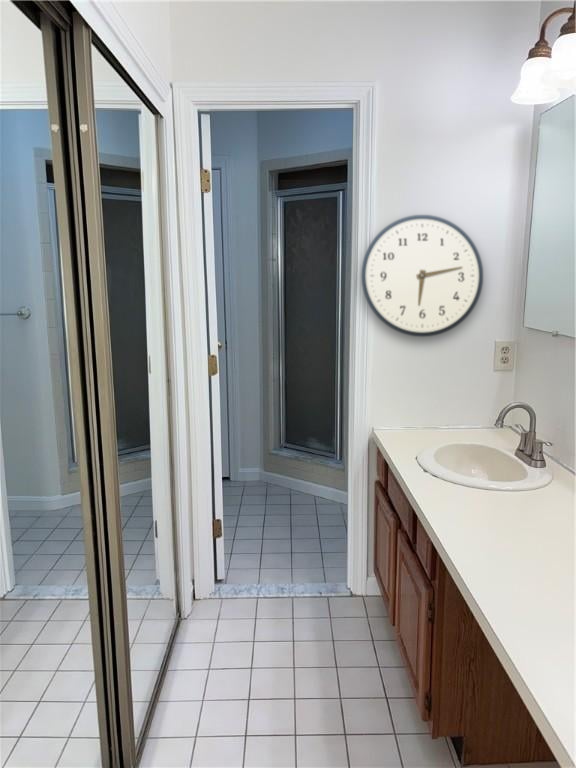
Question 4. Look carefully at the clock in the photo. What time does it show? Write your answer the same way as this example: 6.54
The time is 6.13
